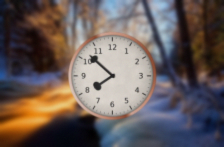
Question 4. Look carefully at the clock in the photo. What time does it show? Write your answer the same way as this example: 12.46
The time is 7.52
